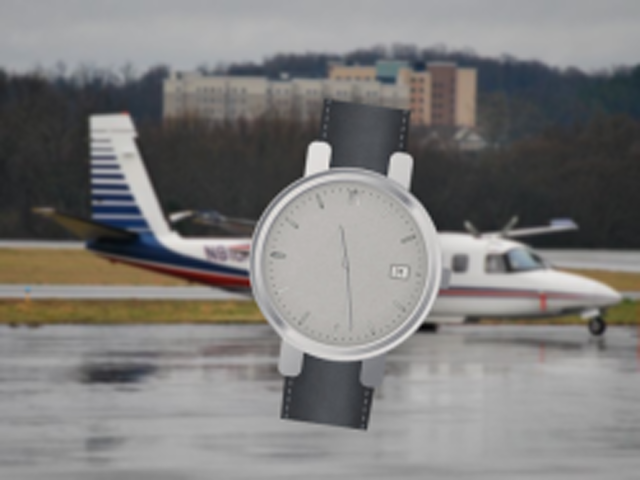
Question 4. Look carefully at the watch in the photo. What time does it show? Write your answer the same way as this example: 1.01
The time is 11.28
